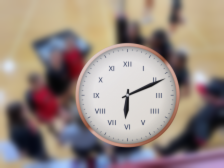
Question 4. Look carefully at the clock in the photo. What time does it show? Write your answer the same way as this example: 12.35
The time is 6.11
